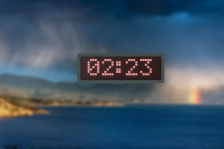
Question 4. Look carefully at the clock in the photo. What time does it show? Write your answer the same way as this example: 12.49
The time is 2.23
